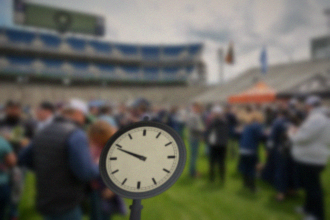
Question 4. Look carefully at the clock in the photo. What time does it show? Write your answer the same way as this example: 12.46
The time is 9.49
